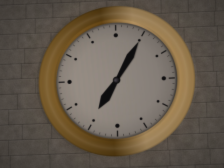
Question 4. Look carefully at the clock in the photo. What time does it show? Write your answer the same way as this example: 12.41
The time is 7.05
